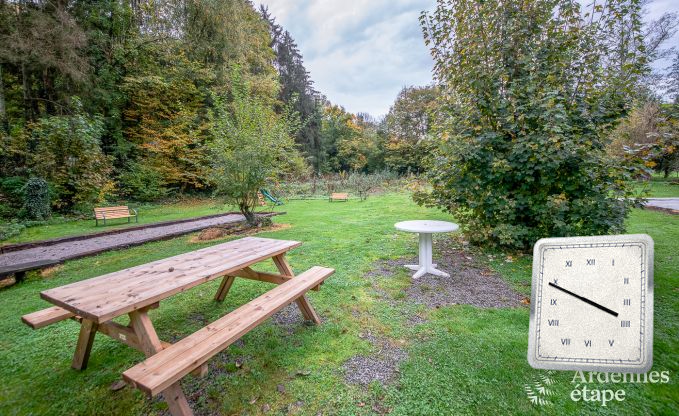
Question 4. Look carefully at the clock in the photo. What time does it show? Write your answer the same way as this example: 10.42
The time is 3.49
